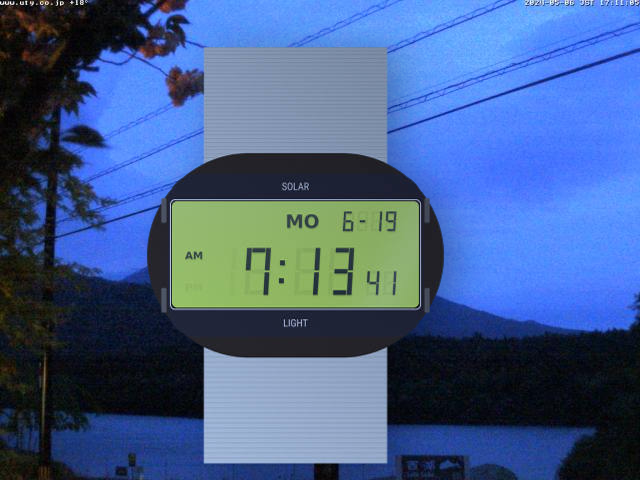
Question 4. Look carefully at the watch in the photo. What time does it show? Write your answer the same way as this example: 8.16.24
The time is 7.13.41
